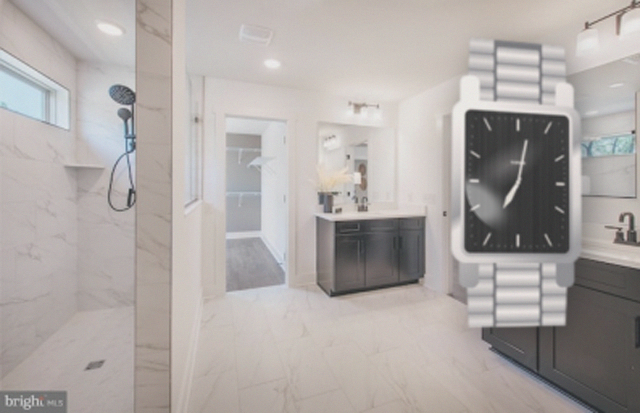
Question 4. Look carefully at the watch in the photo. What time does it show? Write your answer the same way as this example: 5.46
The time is 7.02
